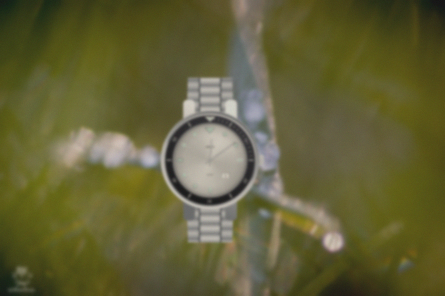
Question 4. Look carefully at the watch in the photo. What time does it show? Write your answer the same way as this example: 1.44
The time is 12.09
